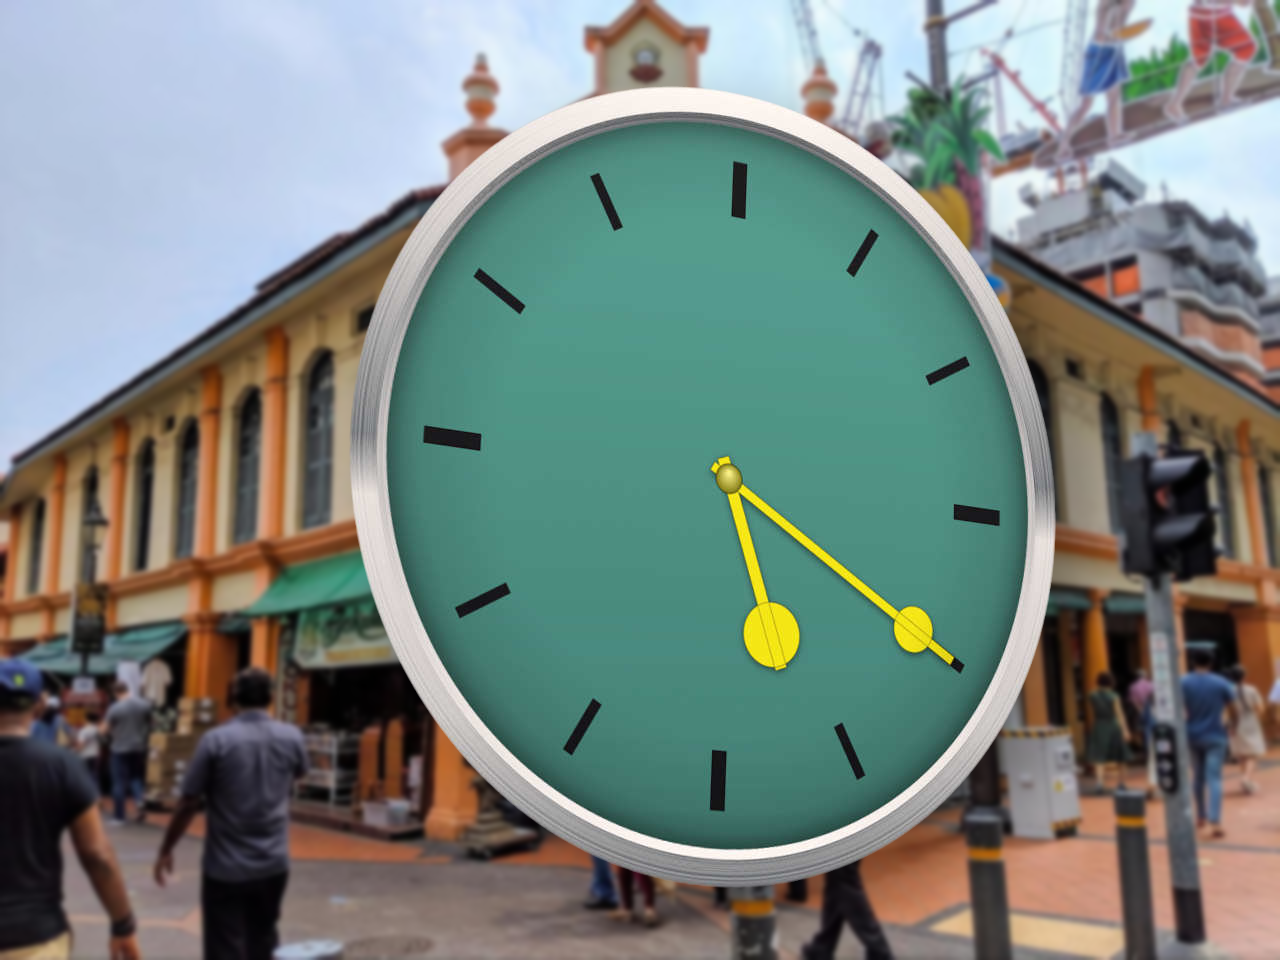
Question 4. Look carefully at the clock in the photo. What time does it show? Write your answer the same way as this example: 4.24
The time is 5.20
